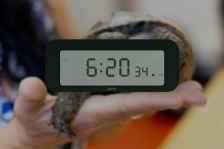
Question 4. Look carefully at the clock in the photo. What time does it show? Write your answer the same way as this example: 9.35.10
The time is 6.20.34
